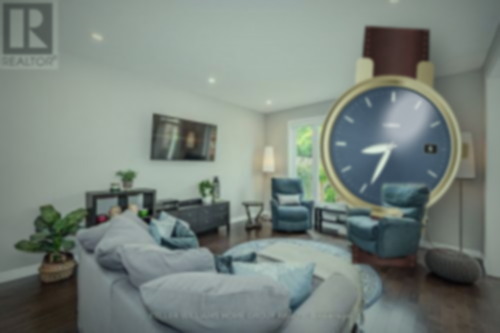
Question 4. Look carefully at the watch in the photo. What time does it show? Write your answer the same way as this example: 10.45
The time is 8.34
